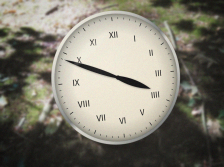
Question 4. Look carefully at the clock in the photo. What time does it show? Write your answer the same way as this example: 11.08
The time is 3.49
